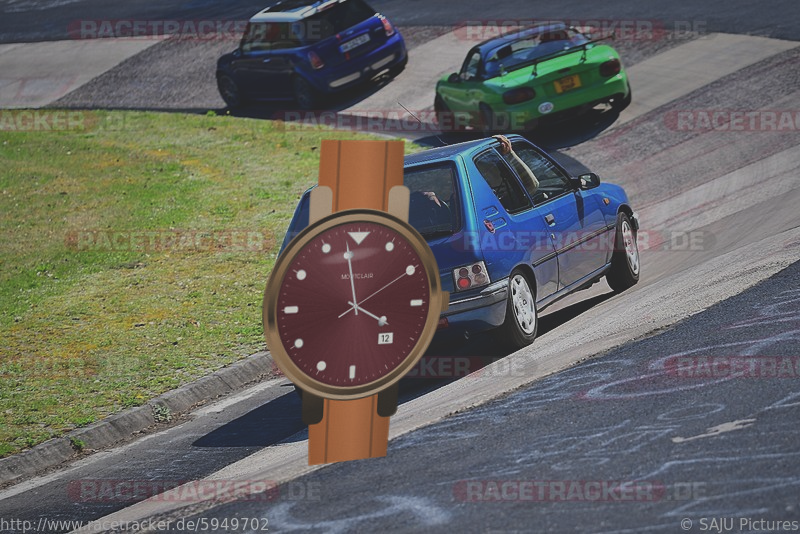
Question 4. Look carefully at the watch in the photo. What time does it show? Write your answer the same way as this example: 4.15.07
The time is 3.58.10
